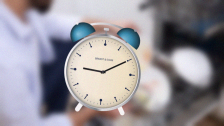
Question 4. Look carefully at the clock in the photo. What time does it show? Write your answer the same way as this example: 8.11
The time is 9.10
